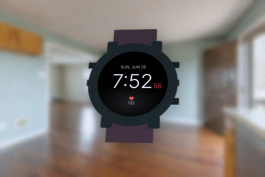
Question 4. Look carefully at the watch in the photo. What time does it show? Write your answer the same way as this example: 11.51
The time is 7.52
